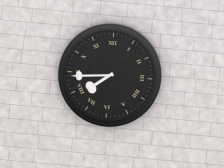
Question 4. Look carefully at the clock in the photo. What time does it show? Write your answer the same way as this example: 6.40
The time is 7.44
